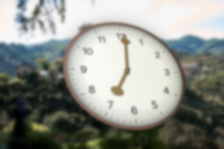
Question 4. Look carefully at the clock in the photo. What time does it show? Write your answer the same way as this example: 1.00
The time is 7.01
